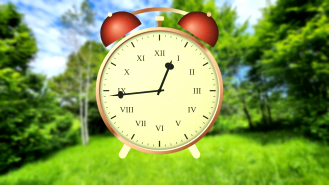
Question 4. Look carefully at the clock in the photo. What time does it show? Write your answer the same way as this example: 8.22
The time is 12.44
